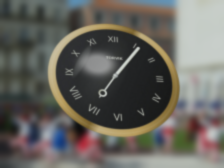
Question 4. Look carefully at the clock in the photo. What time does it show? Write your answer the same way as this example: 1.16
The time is 7.06
